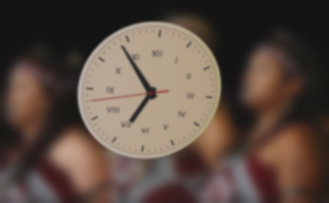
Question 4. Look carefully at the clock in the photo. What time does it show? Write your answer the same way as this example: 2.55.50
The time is 6.53.43
